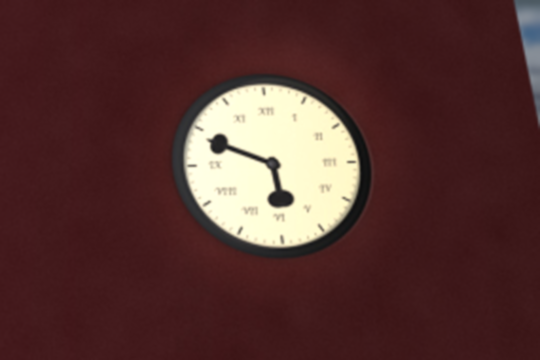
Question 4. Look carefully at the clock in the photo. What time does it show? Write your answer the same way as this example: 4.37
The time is 5.49
